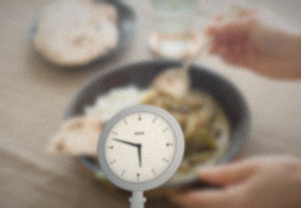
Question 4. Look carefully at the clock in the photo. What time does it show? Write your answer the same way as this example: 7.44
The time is 5.48
